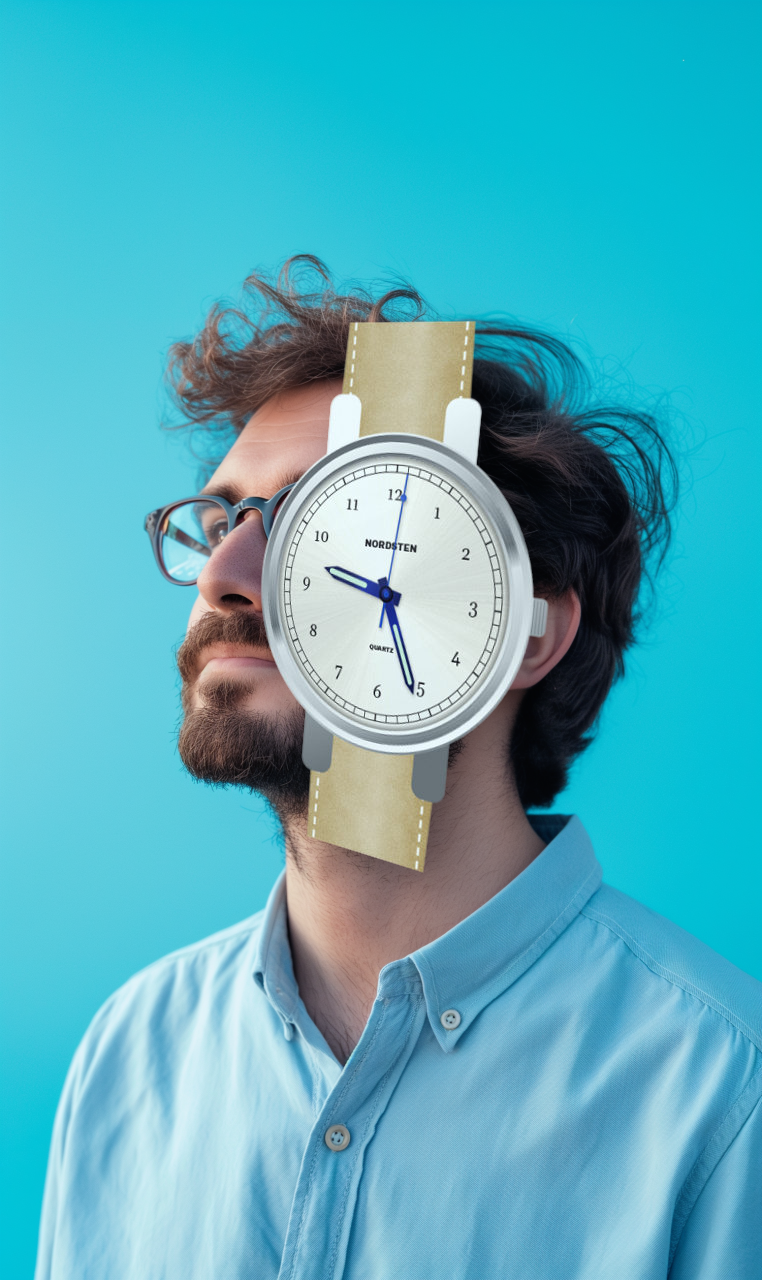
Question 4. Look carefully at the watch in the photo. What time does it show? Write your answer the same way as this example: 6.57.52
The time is 9.26.01
